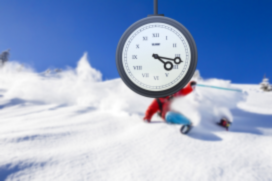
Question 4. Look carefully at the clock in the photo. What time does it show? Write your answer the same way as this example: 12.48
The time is 4.17
